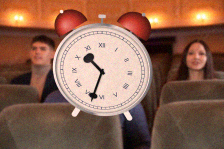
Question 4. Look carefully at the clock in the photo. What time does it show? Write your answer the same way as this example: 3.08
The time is 10.33
